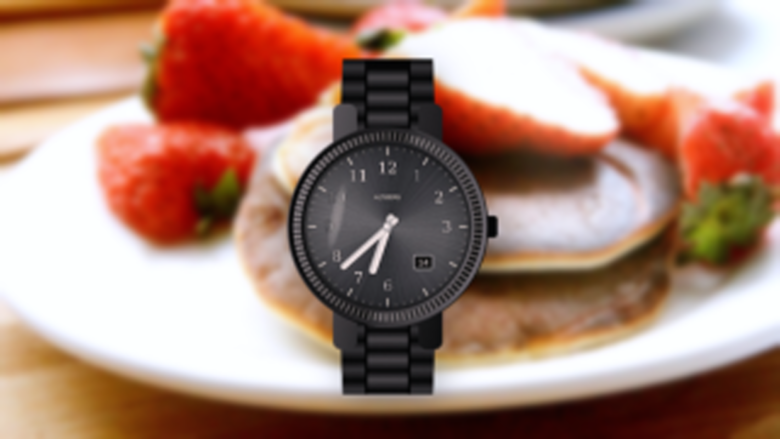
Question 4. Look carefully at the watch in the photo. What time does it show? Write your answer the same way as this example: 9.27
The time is 6.38
